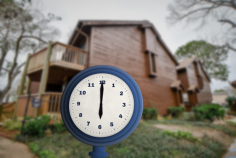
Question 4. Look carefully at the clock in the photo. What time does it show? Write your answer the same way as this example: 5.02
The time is 6.00
